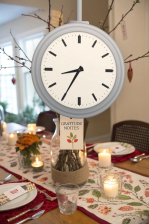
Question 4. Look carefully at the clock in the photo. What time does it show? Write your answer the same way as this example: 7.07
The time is 8.35
